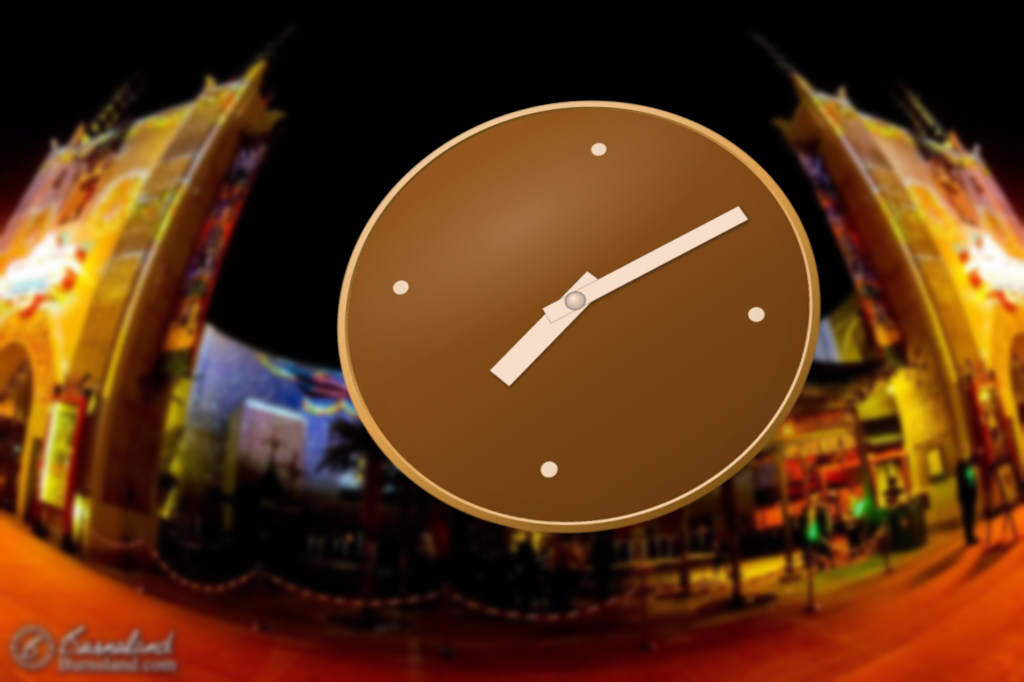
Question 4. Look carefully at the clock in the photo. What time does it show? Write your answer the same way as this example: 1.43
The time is 7.09
